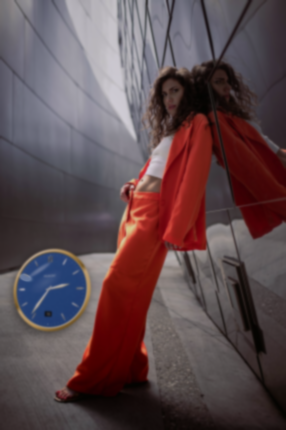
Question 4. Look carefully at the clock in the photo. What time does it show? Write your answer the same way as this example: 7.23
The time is 2.36
